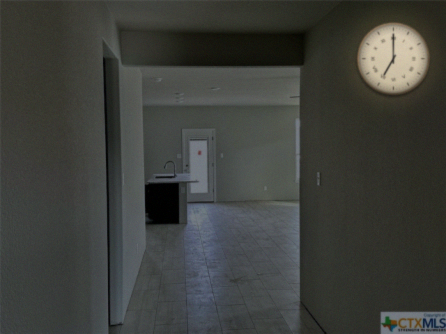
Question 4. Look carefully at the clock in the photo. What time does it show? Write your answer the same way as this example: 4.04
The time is 7.00
